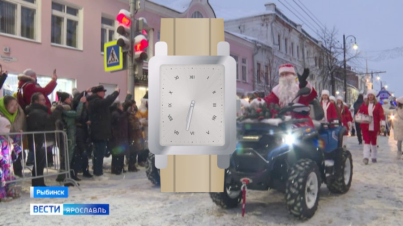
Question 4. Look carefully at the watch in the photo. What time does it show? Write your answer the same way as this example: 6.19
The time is 6.32
